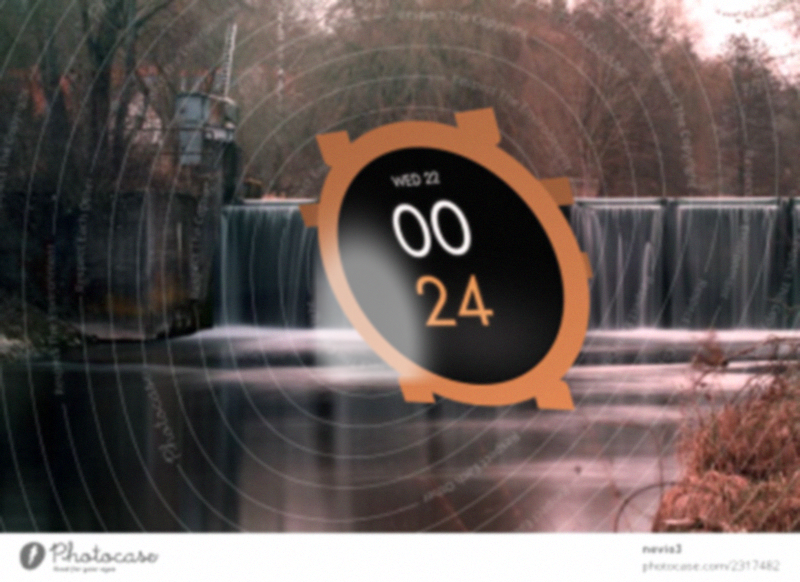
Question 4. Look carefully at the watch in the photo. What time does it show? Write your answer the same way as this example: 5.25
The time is 0.24
